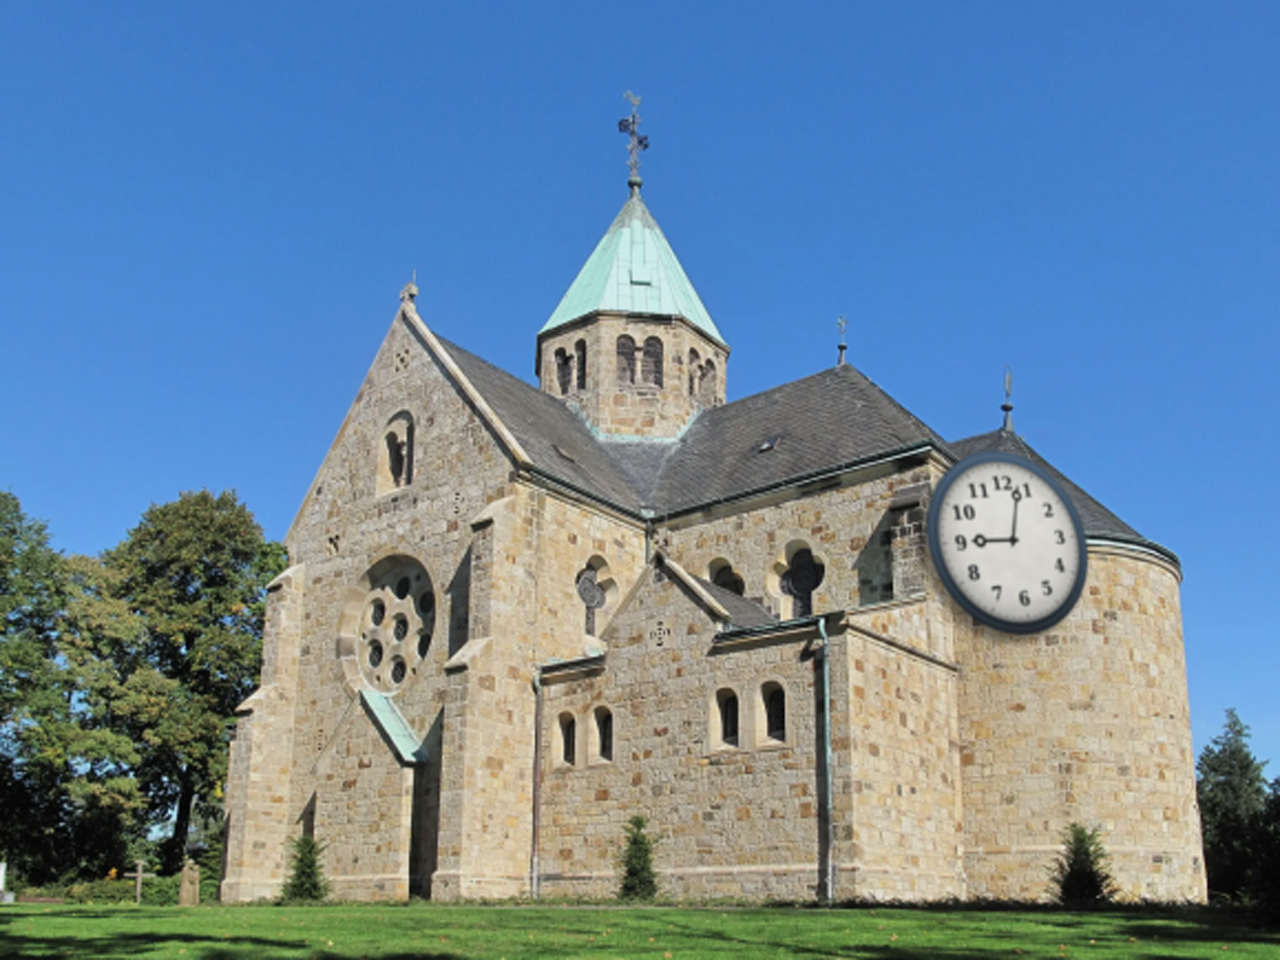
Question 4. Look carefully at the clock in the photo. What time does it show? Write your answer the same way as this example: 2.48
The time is 9.03
